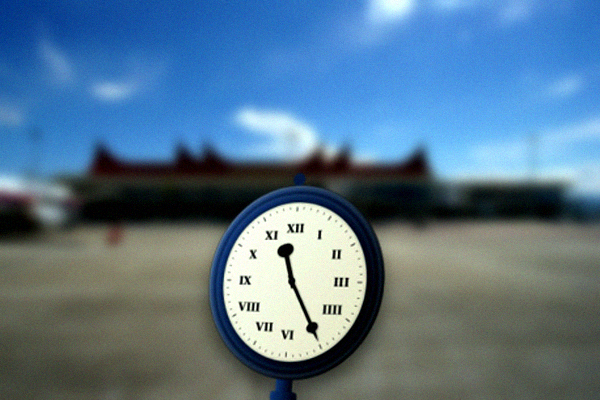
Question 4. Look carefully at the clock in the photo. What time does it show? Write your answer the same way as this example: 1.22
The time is 11.25
